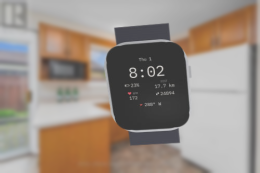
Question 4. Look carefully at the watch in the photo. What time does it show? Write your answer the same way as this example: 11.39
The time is 8.02
